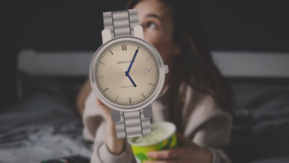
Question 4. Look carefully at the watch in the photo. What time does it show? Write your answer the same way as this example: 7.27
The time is 5.05
